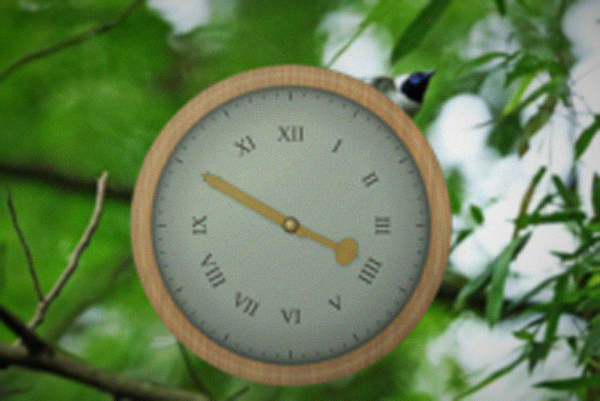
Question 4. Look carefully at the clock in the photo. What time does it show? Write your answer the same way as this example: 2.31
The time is 3.50
